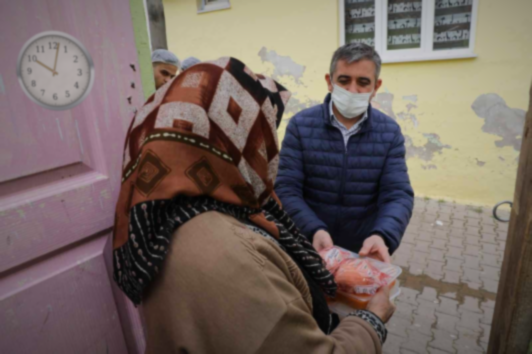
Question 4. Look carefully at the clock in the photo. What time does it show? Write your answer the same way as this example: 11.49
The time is 10.02
